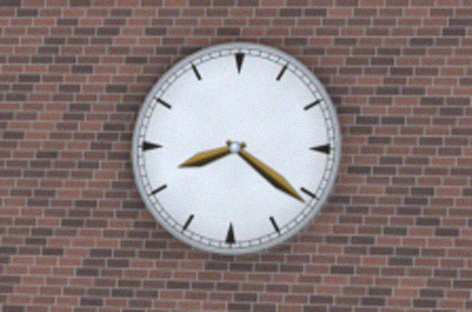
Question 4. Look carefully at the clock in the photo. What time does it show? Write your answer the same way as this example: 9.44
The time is 8.21
